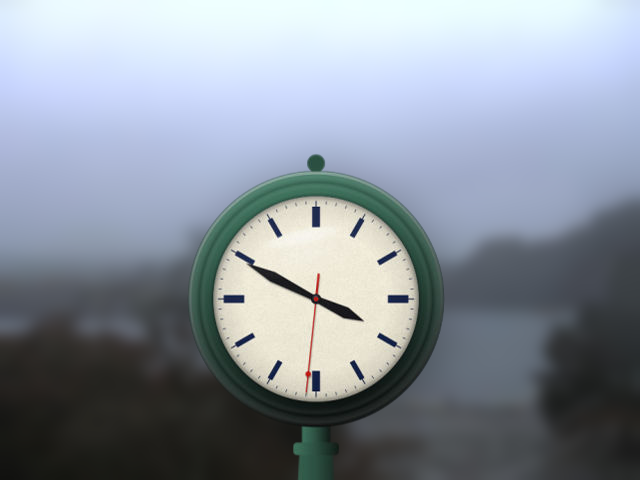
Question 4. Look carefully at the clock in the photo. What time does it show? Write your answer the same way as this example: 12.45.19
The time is 3.49.31
